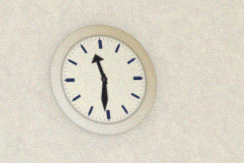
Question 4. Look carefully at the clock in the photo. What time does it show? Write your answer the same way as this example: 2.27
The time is 11.31
